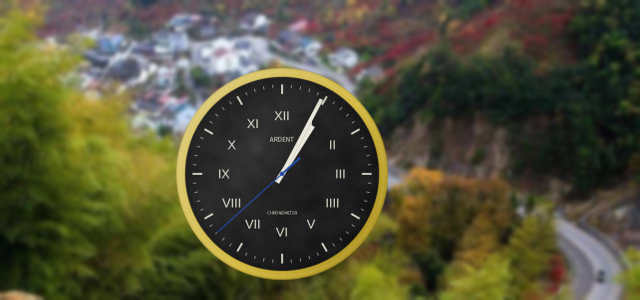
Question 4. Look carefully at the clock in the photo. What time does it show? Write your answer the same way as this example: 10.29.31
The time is 1.04.38
